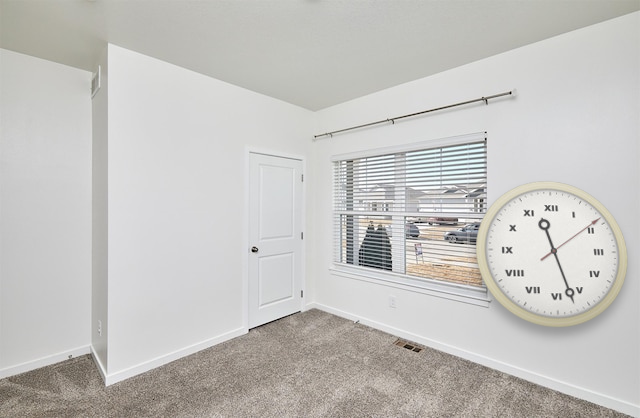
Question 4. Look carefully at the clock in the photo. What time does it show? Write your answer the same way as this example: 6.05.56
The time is 11.27.09
